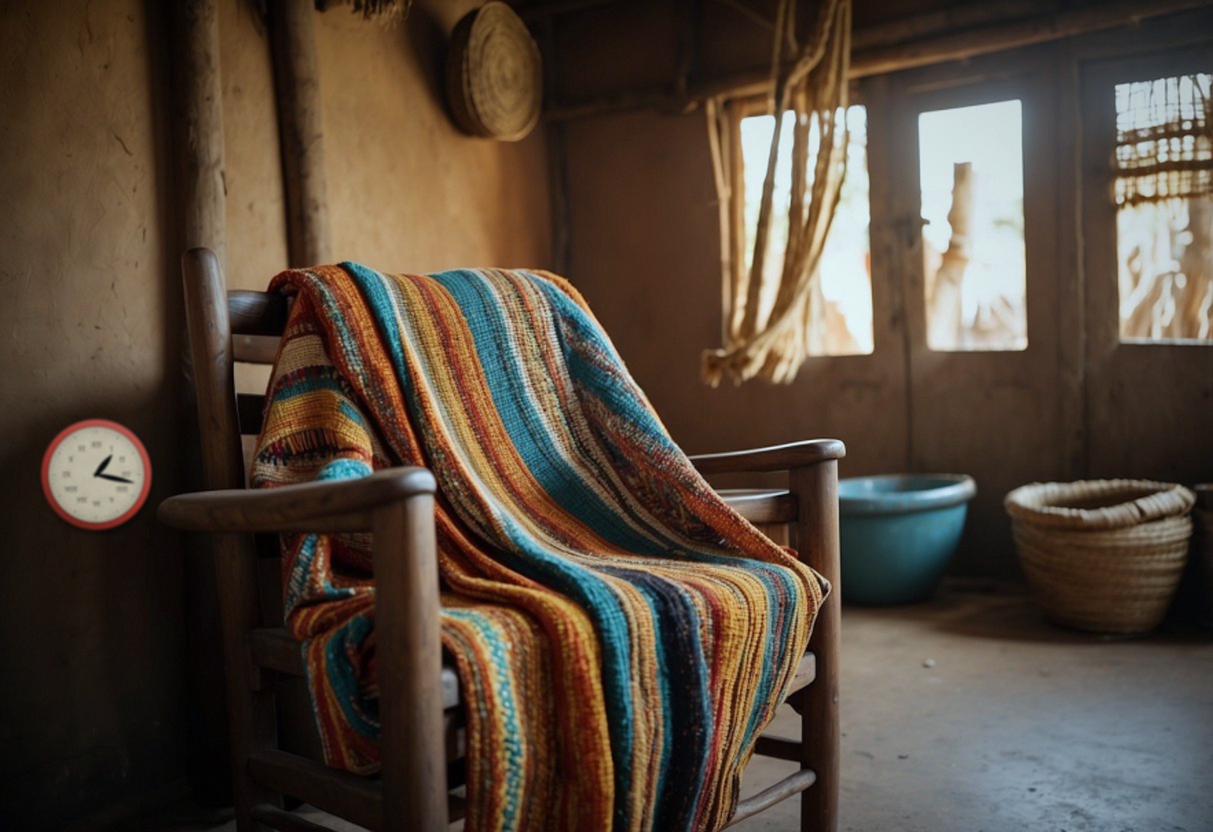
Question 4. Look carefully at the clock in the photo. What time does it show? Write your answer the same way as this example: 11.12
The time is 1.17
